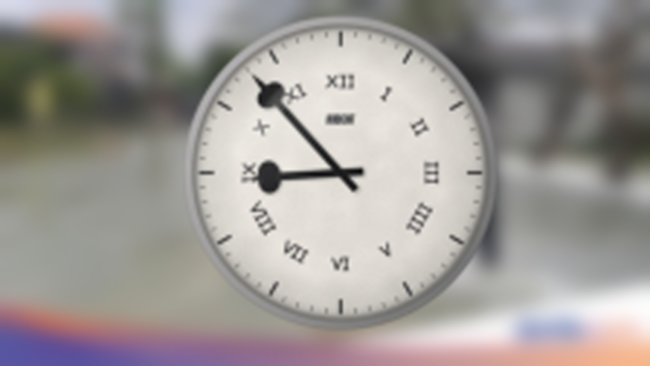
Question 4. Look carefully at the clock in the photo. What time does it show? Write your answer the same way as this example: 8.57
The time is 8.53
